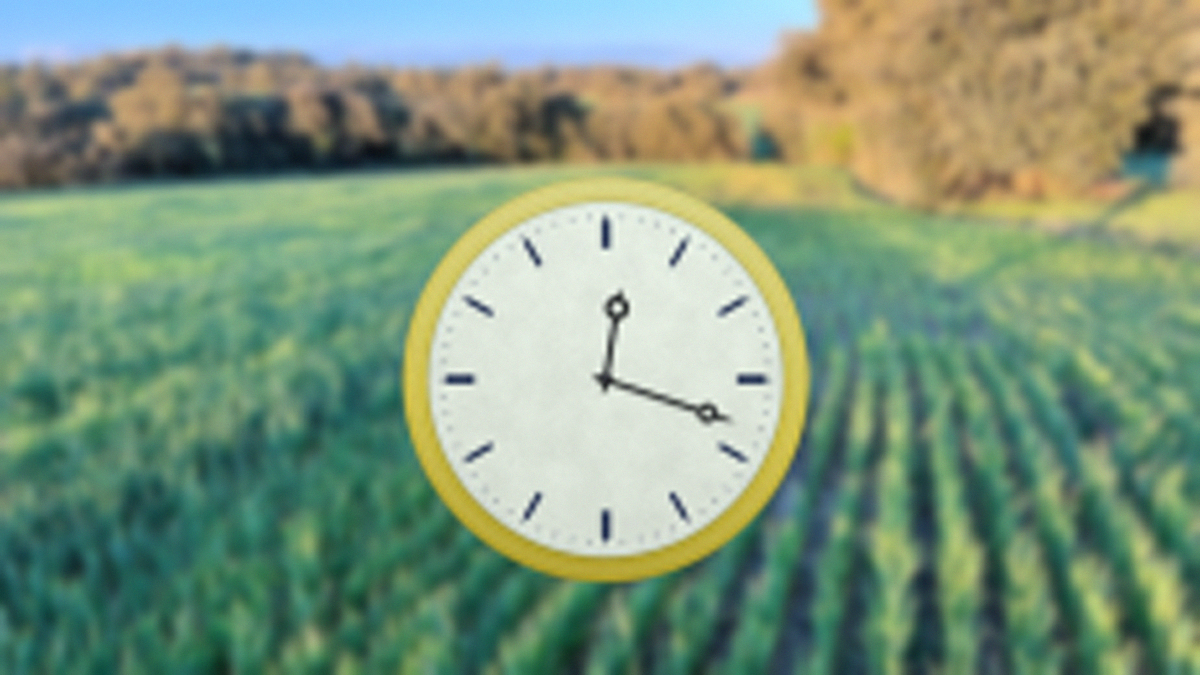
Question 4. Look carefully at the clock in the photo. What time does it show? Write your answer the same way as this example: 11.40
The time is 12.18
